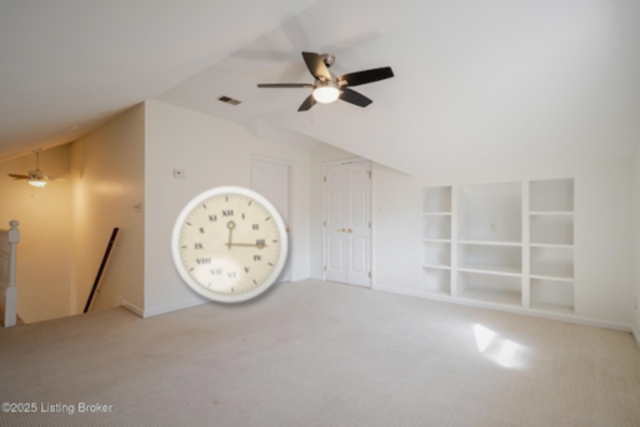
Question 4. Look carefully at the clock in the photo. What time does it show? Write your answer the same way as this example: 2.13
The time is 12.16
